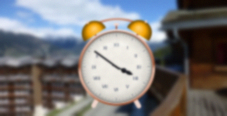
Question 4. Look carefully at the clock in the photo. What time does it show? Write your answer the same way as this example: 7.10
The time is 3.51
